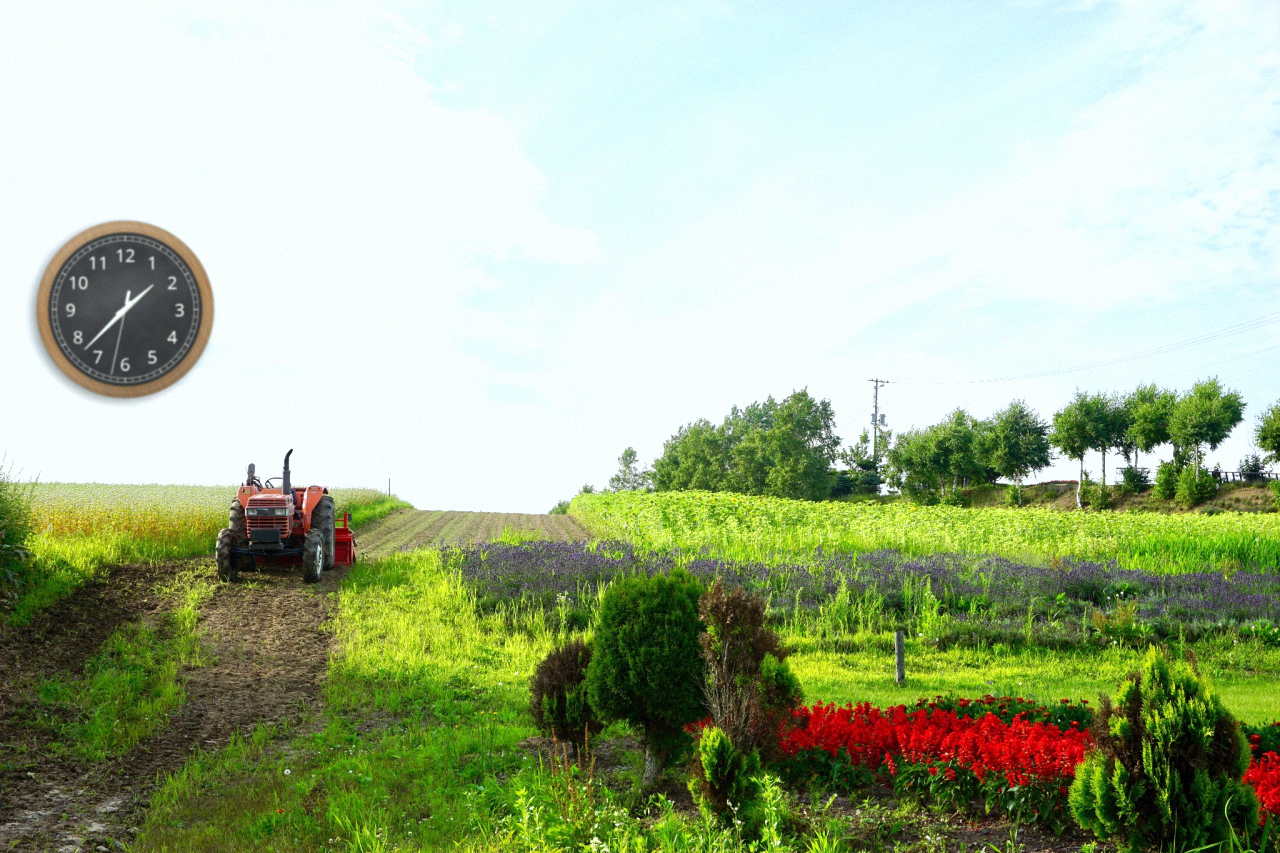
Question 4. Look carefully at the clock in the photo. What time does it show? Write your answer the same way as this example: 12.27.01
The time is 1.37.32
